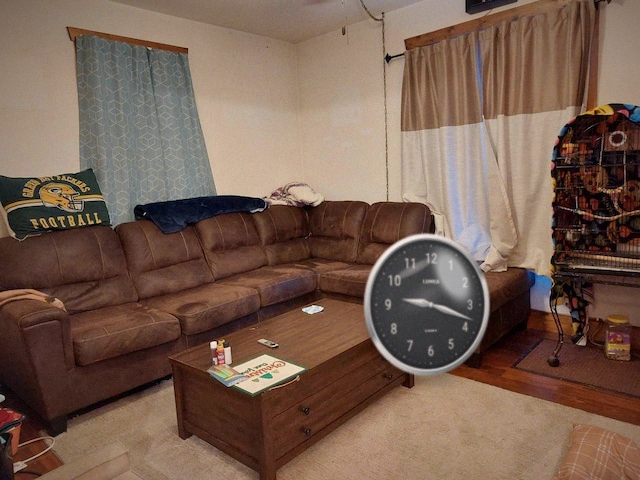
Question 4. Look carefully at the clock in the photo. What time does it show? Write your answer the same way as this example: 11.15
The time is 9.18
